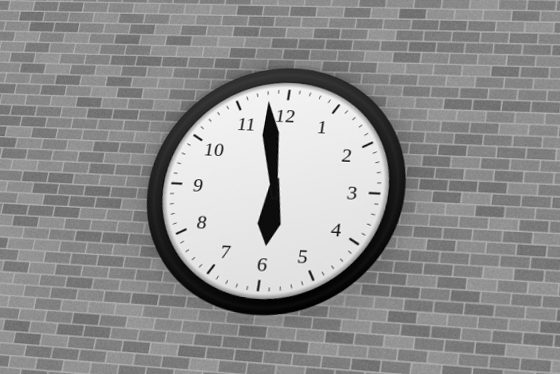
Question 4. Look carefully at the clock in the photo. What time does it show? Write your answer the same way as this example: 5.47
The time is 5.58
